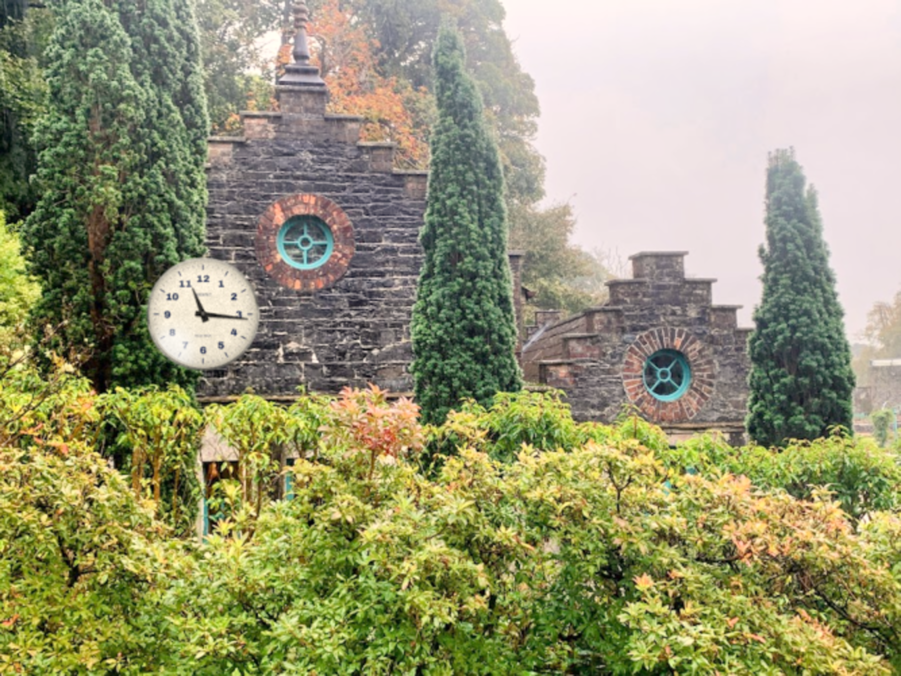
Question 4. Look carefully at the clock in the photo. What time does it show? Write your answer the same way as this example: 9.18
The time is 11.16
